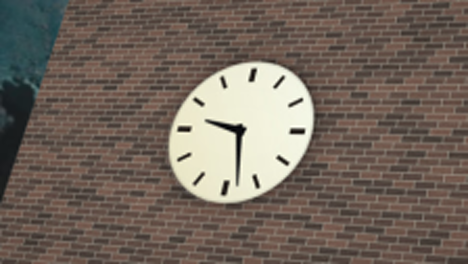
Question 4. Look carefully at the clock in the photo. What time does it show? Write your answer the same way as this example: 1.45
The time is 9.28
